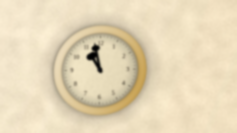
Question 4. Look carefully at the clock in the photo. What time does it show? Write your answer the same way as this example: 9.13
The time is 10.58
